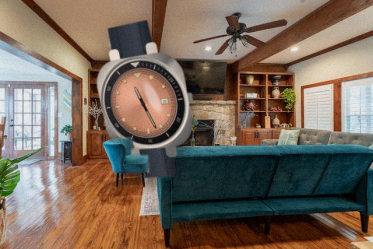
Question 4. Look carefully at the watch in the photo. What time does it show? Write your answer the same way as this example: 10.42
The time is 11.27
